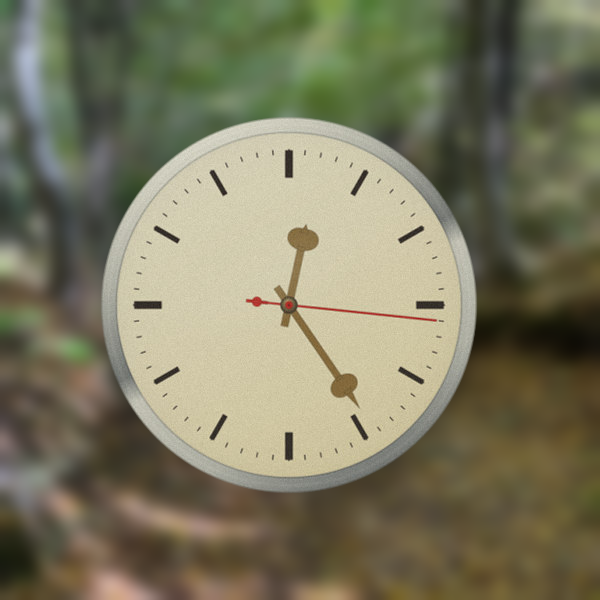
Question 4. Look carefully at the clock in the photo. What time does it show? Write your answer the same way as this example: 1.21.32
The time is 12.24.16
